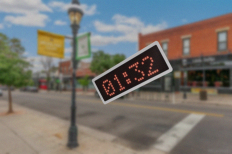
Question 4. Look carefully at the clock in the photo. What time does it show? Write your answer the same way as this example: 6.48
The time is 1.32
